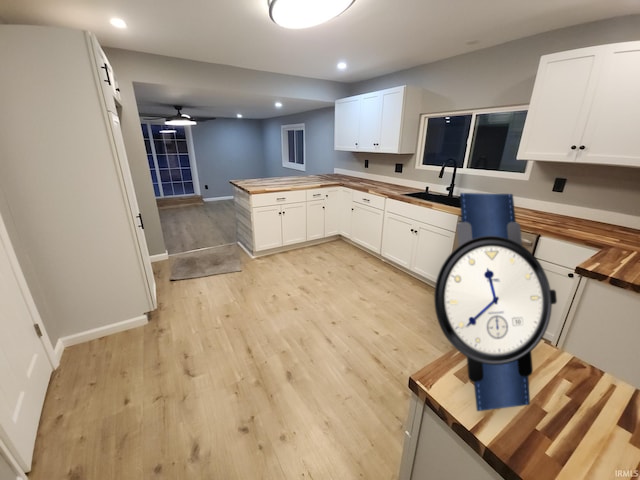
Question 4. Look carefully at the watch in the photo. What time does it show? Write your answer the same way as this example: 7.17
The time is 11.39
